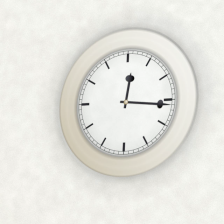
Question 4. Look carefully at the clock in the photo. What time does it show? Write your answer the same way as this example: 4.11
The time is 12.16
